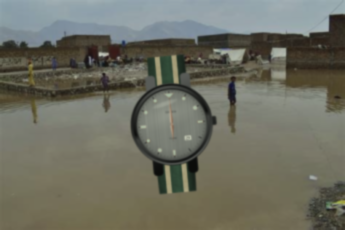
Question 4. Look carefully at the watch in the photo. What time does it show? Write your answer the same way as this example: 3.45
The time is 6.00
